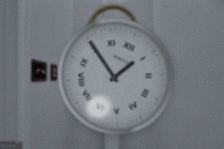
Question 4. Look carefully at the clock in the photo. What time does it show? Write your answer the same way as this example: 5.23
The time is 12.50
